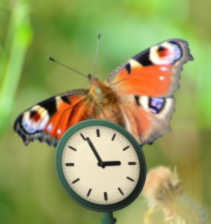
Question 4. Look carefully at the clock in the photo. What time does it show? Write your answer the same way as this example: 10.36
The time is 2.56
